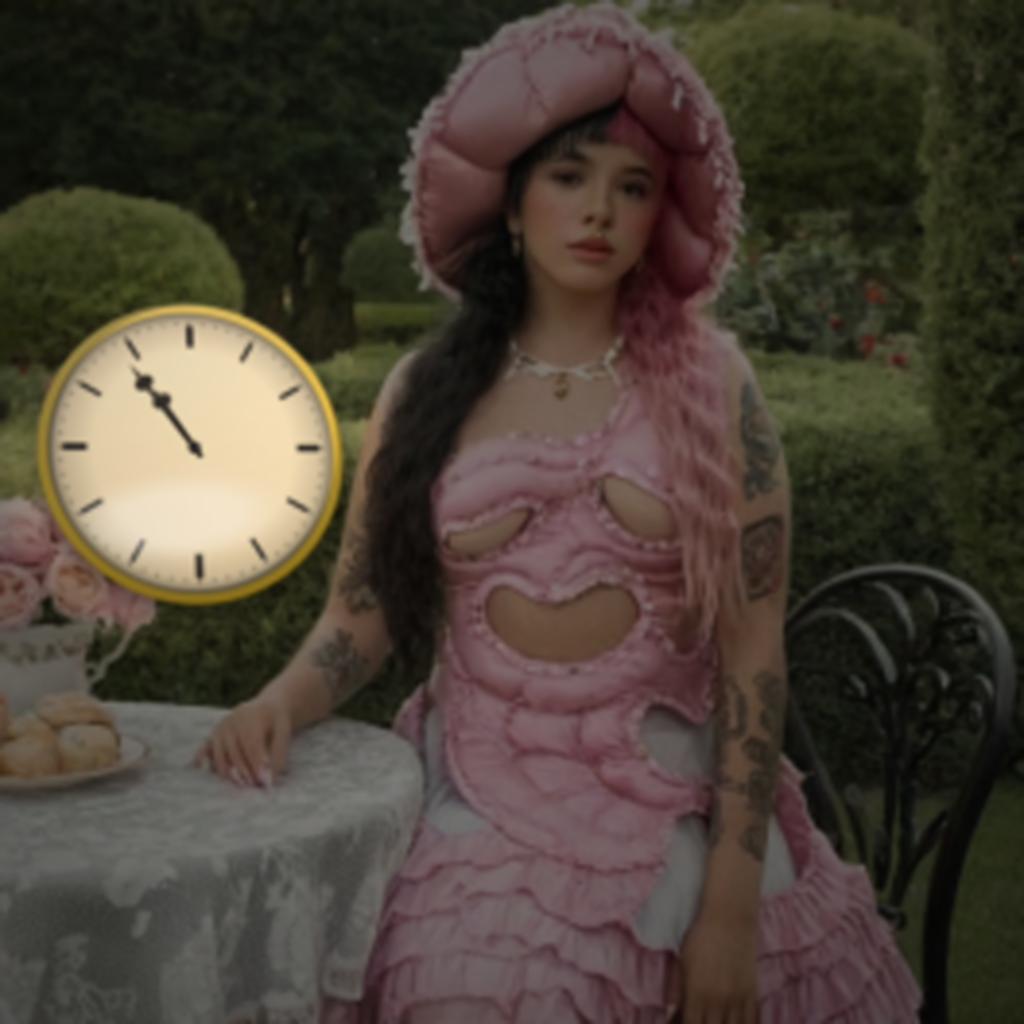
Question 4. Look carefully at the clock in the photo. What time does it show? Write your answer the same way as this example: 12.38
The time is 10.54
